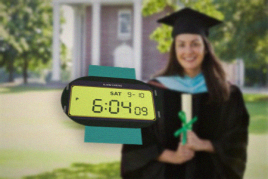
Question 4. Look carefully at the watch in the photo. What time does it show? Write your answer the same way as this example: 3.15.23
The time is 6.04.09
